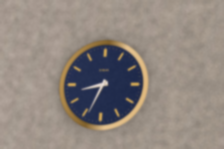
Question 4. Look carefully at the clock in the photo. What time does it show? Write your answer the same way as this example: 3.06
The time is 8.34
